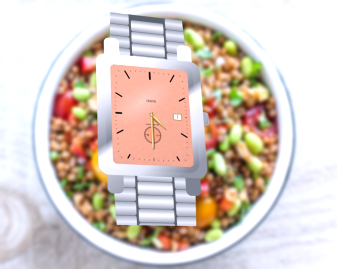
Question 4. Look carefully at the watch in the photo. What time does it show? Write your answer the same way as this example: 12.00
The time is 4.30
